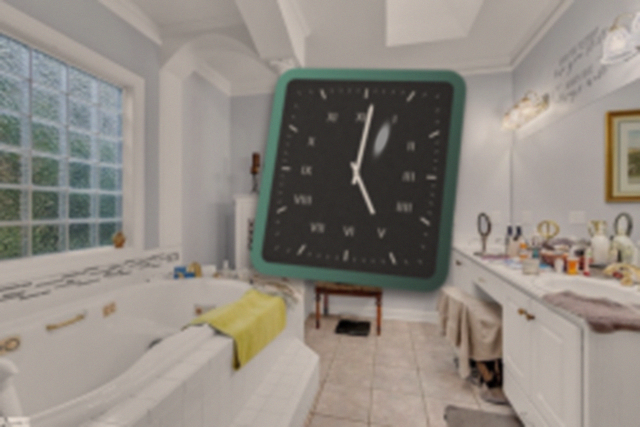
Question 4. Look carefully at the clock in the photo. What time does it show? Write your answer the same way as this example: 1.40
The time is 5.01
